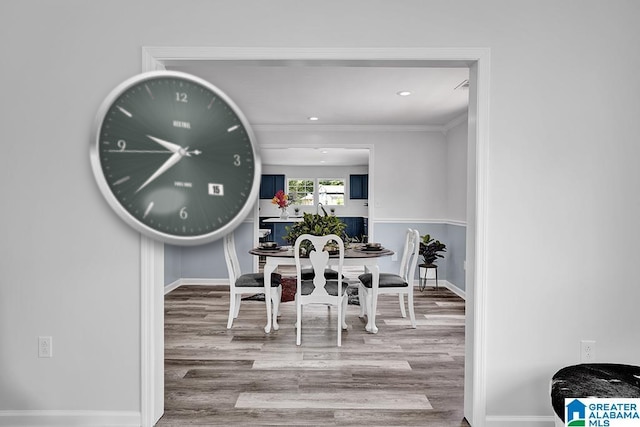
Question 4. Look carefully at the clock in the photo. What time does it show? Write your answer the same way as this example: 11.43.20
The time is 9.37.44
